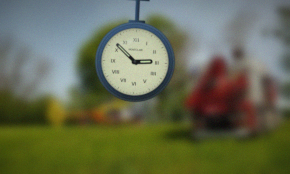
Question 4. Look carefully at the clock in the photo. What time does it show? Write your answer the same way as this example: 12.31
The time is 2.52
